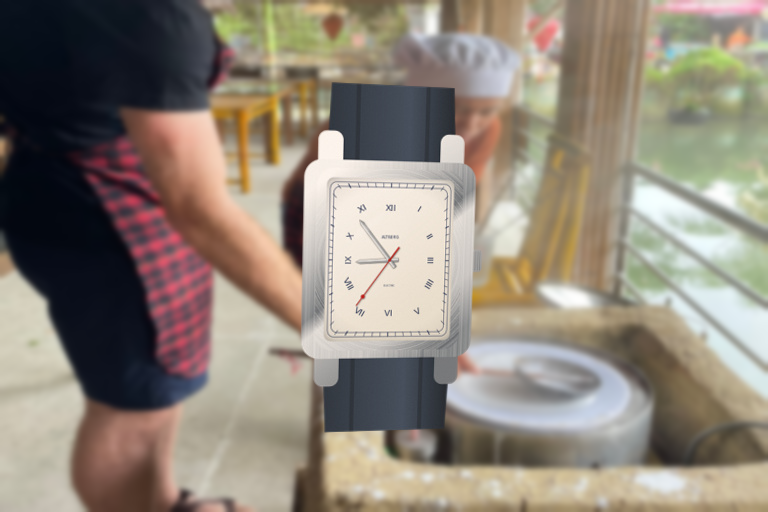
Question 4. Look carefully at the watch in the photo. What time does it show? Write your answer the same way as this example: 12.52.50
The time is 8.53.36
